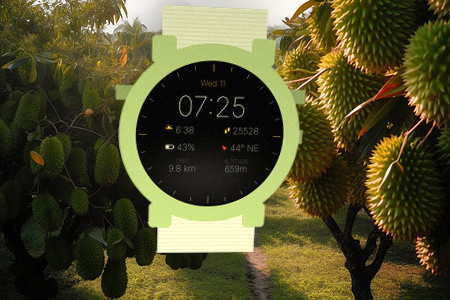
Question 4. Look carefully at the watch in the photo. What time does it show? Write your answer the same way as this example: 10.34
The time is 7.25
